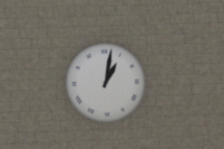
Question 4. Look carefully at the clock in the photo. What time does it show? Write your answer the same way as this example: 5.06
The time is 1.02
